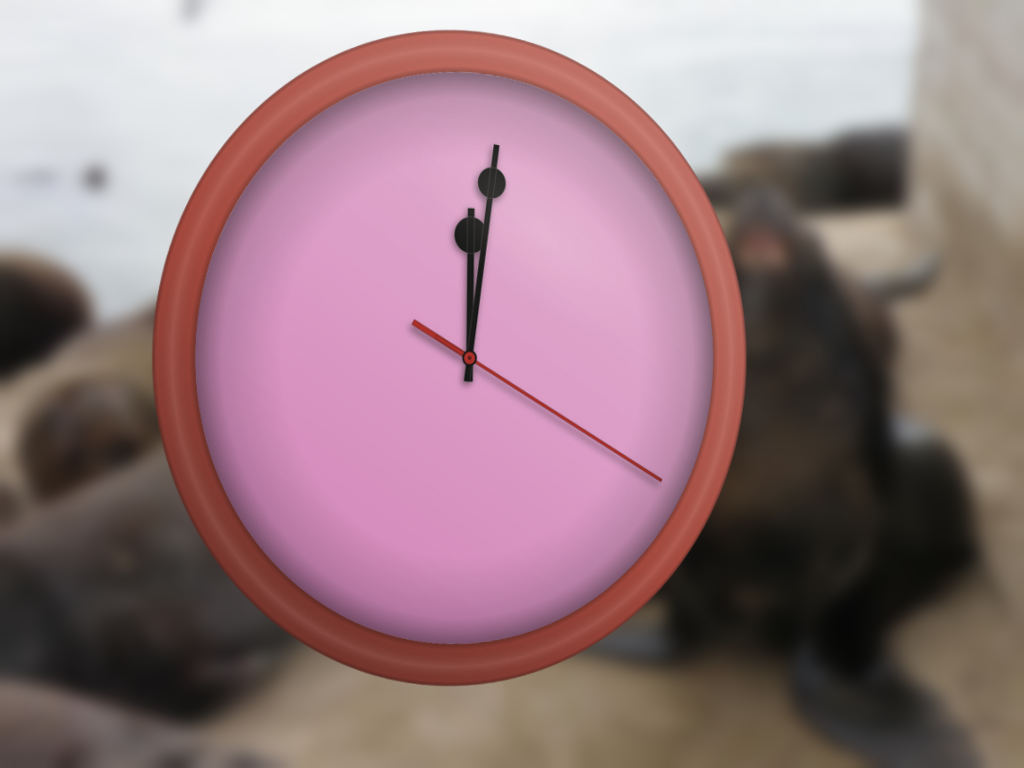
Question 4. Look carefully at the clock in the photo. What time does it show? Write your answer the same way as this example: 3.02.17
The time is 12.01.20
